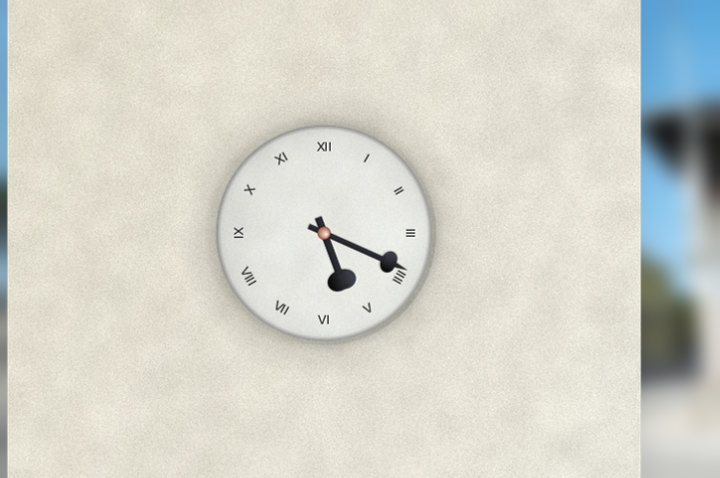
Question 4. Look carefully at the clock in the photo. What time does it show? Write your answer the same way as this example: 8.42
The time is 5.19
